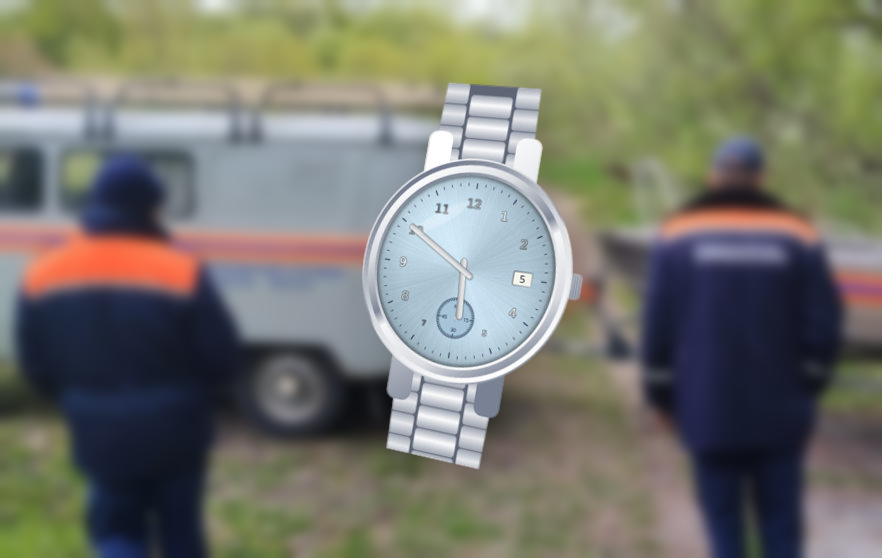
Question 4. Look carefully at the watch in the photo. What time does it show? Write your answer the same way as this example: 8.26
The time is 5.50
